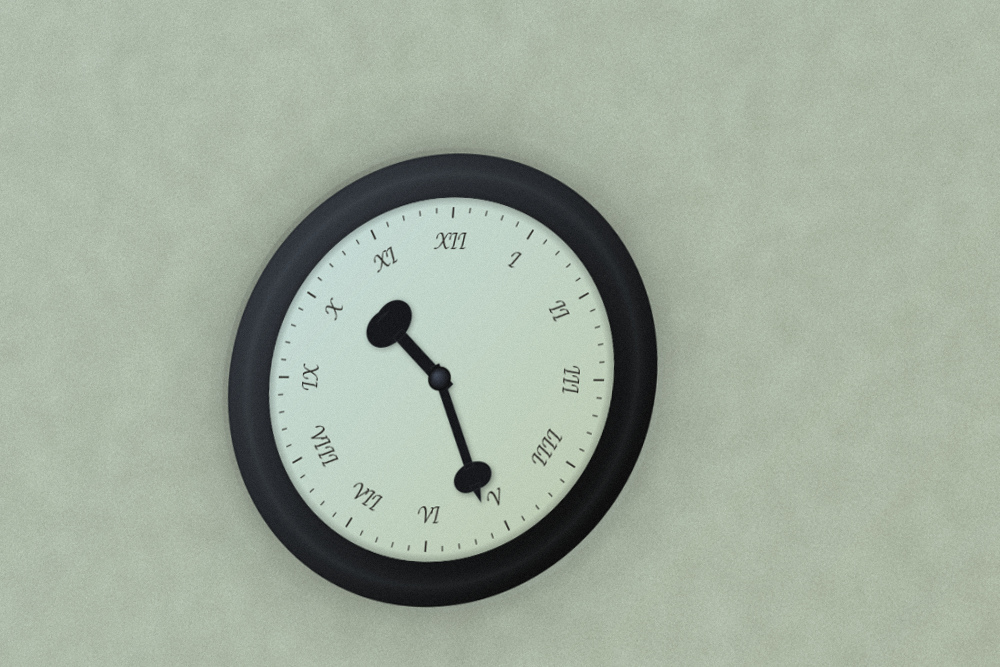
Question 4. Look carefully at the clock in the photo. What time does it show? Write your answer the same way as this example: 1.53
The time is 10.26
